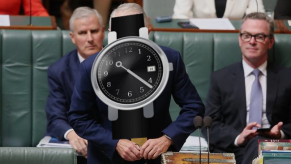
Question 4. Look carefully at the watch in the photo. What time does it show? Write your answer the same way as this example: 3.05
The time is 10.22
